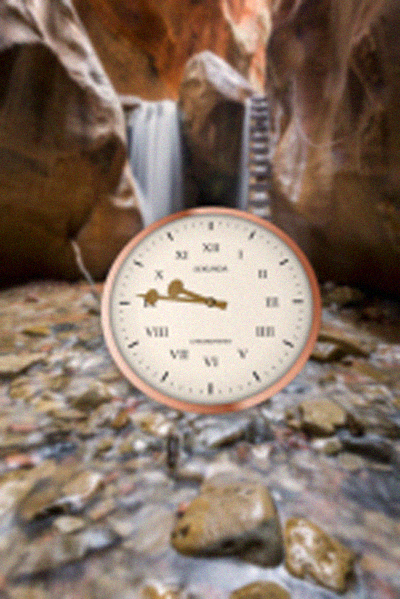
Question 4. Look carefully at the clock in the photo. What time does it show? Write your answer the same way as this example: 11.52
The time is 9.46
